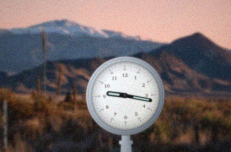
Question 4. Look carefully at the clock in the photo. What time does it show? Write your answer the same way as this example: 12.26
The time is 9.17
